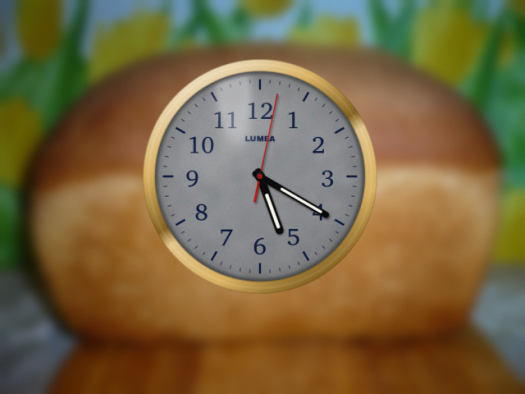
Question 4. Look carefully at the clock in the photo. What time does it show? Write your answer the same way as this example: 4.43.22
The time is 5.20.02
